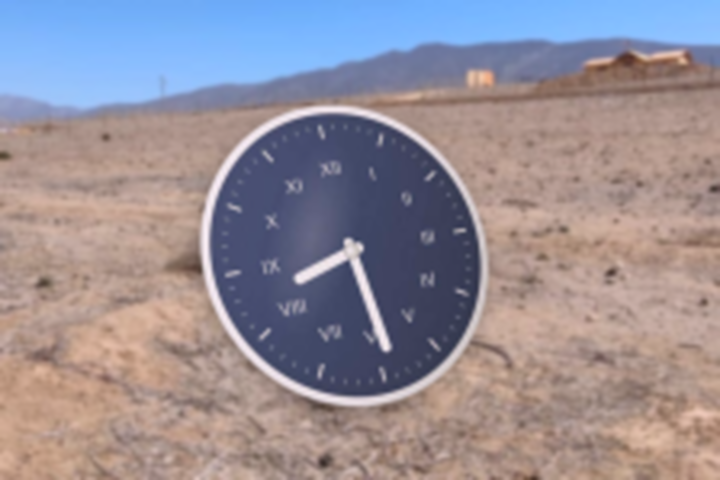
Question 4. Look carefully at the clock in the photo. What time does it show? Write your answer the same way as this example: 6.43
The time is 8.29
